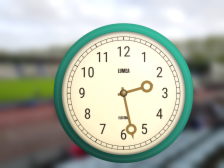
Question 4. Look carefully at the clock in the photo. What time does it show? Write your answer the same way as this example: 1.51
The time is 2.28
